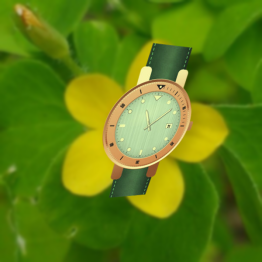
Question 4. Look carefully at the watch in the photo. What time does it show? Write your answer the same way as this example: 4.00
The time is 11.08
